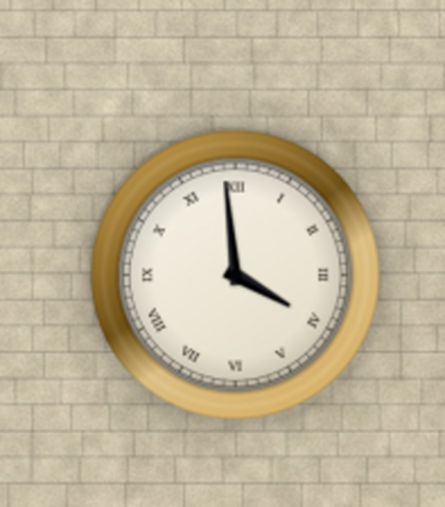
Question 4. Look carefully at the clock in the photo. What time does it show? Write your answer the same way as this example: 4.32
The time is 3.59
